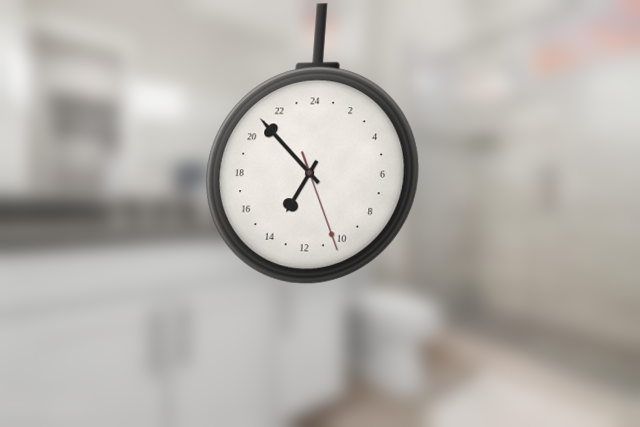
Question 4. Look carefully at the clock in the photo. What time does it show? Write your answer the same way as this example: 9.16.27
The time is 13.52.26
